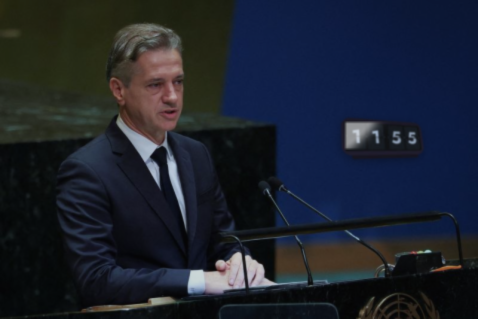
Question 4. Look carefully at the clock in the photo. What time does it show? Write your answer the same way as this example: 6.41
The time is 11.55
